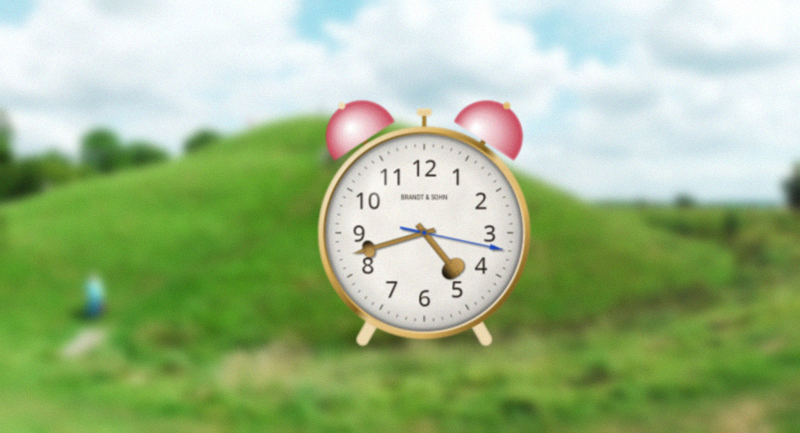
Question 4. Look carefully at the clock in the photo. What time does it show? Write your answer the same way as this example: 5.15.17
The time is 4.42.17
